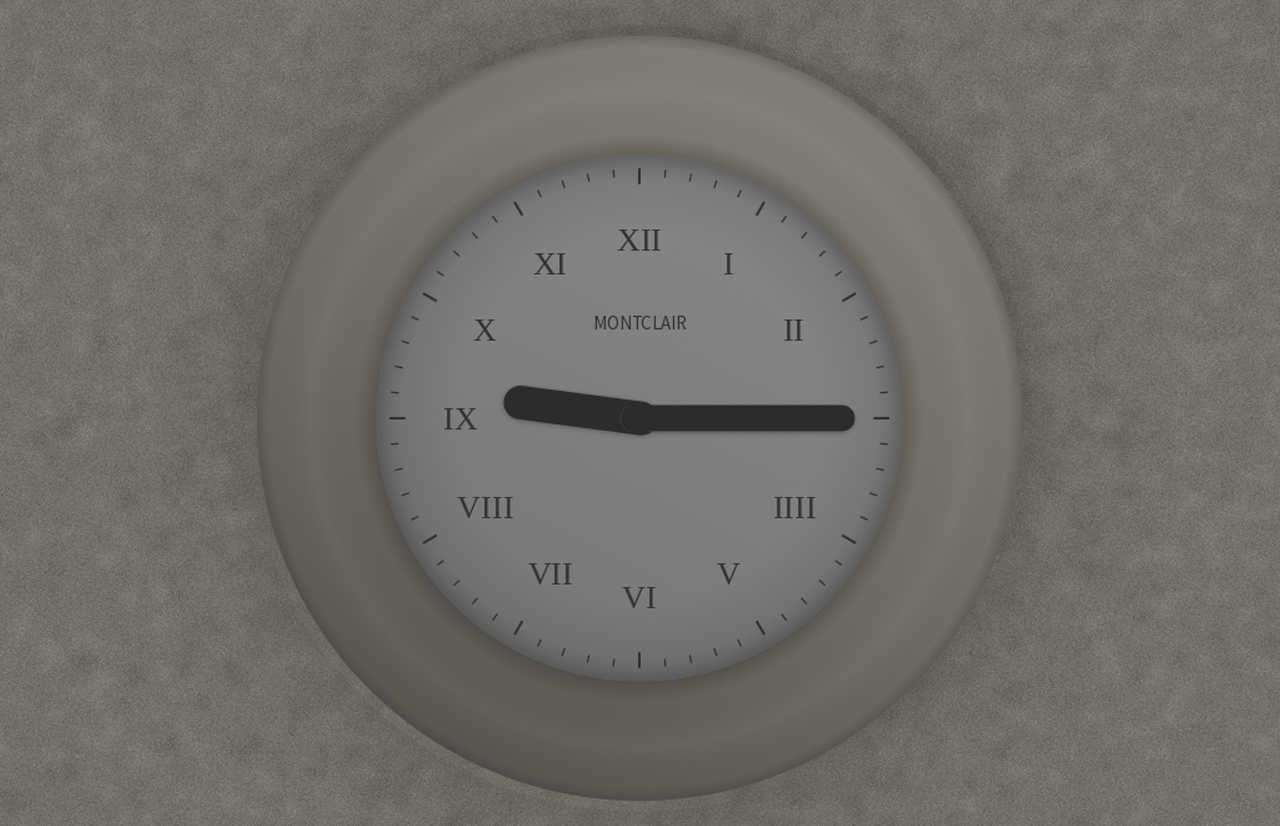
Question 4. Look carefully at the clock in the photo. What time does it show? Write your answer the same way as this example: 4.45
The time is 9.15
